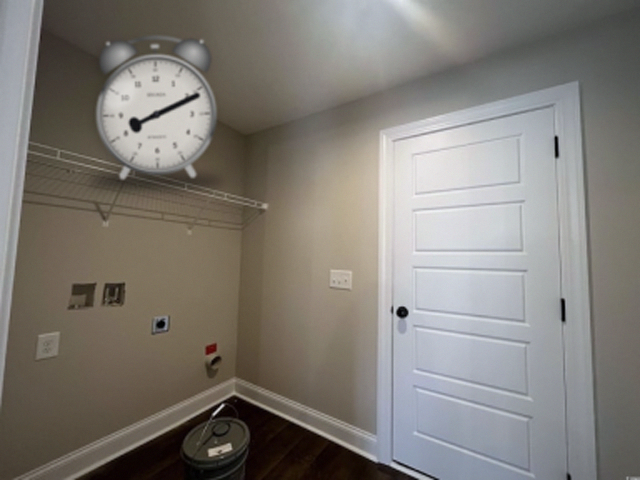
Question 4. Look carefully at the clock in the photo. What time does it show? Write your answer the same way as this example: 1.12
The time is 8.11
